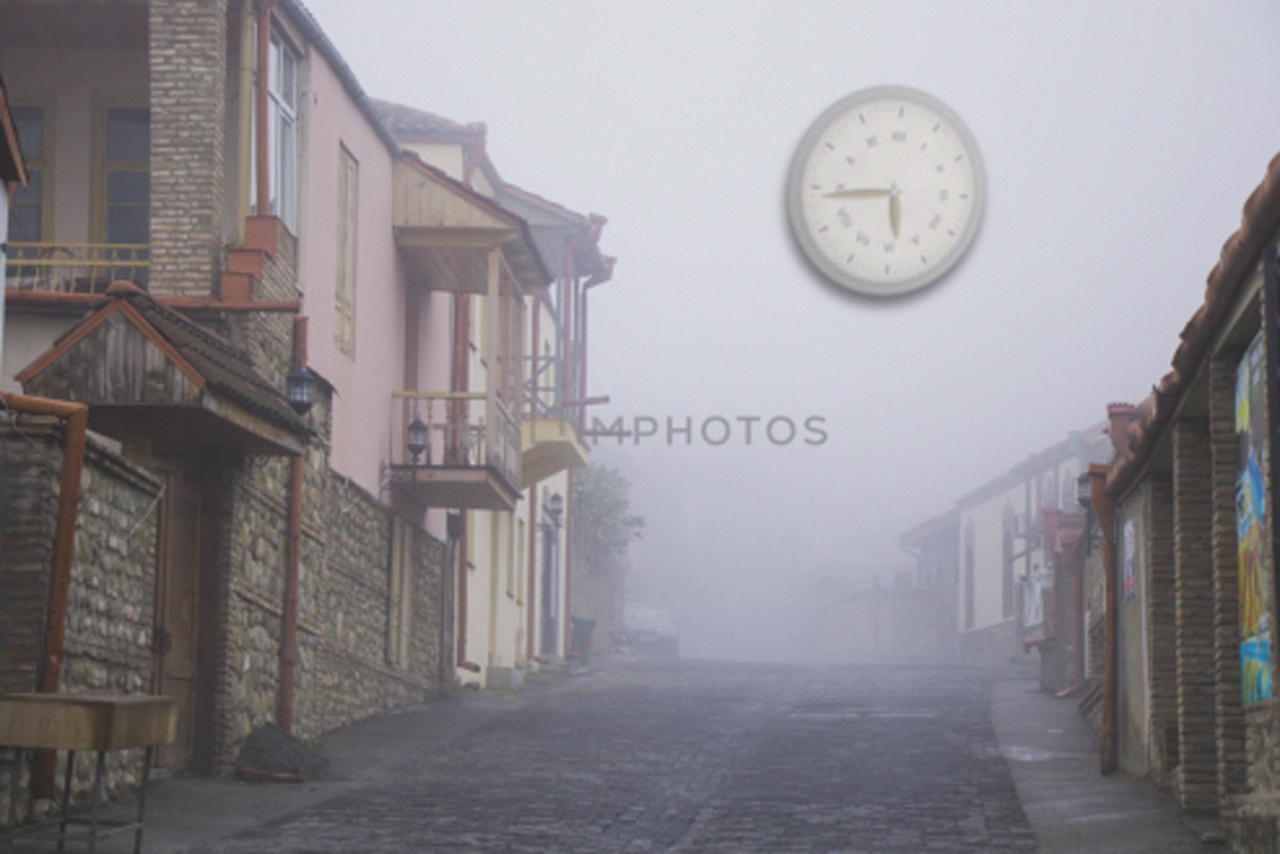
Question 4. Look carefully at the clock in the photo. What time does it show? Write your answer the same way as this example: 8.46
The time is 5.44
